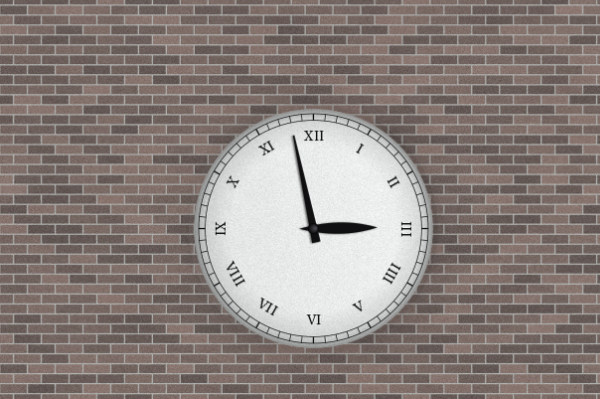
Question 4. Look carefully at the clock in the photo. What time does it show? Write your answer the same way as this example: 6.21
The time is 2.58
